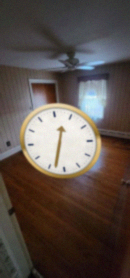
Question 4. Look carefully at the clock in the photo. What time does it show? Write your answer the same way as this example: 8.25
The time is 12.33
